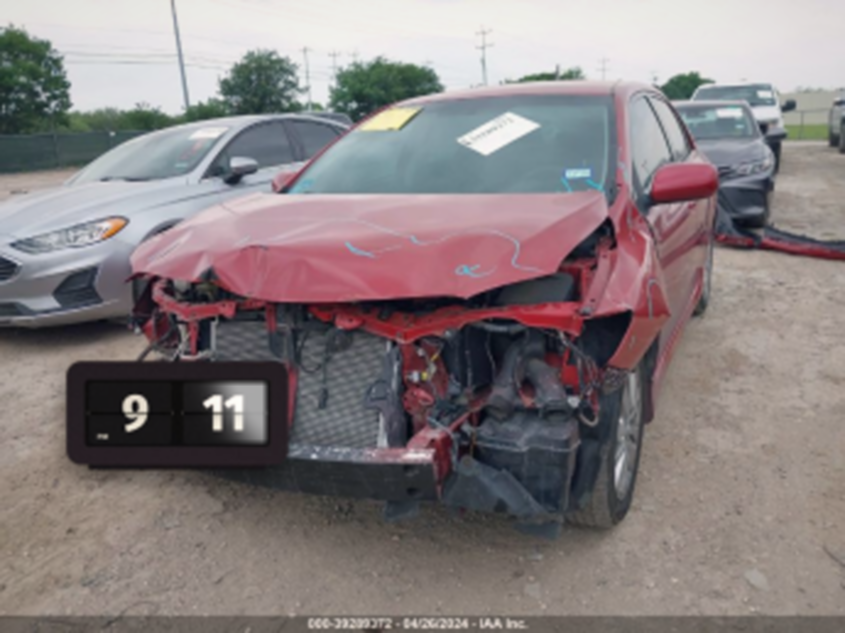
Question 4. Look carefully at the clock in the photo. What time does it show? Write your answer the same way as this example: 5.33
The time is 9.11
